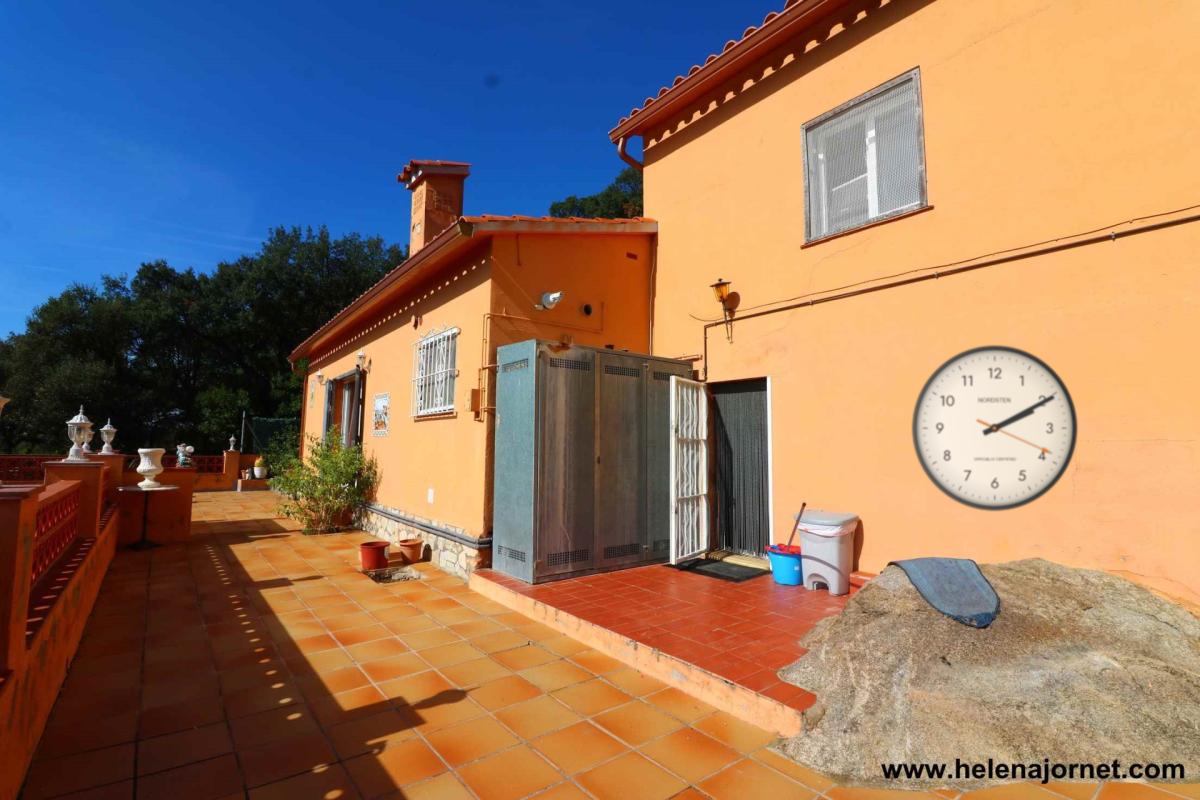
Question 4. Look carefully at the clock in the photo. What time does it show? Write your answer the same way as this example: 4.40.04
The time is 2.10.19
